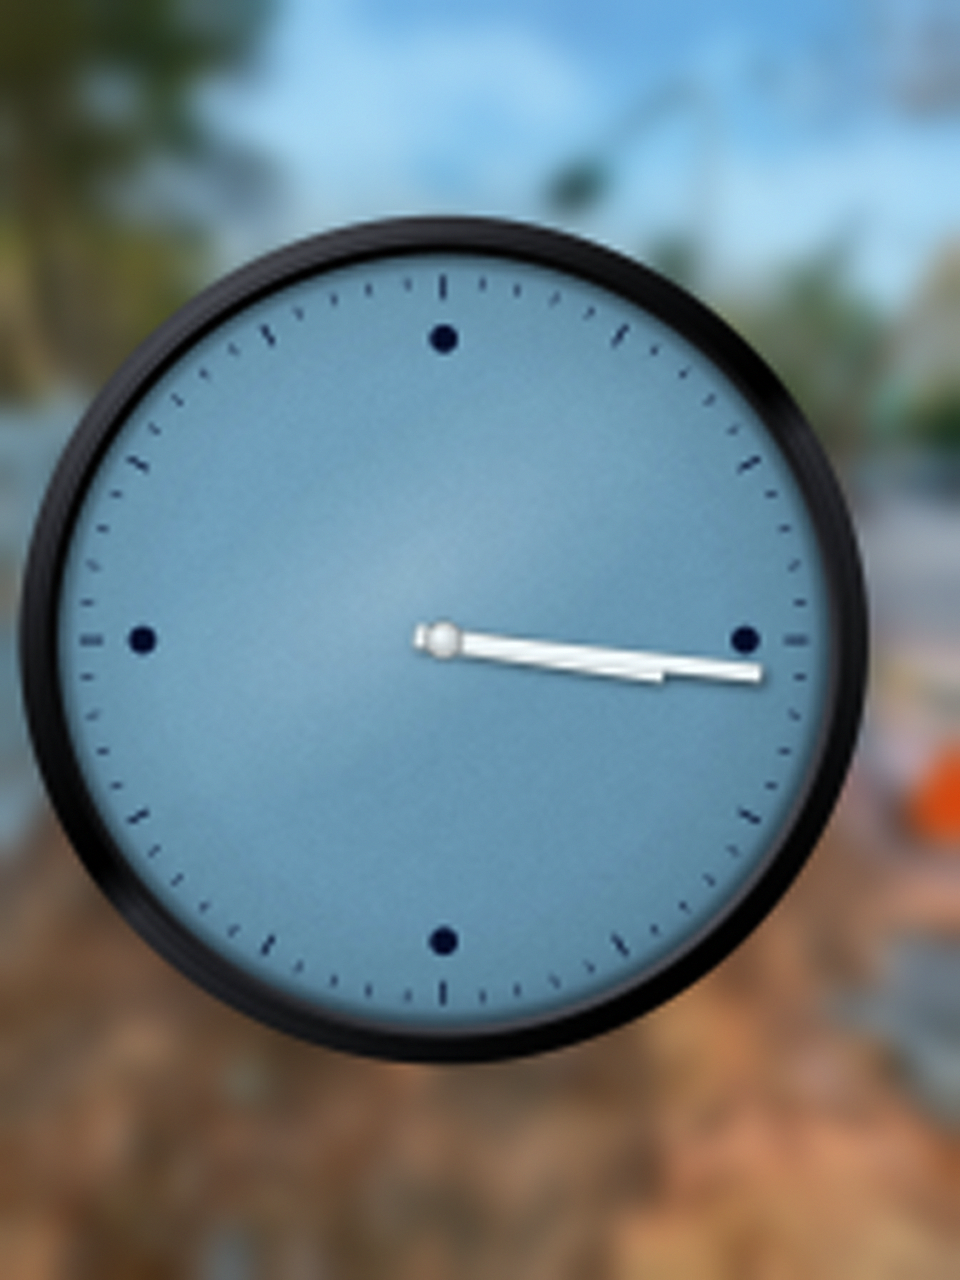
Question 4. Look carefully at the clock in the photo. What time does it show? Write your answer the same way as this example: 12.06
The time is 3.16
